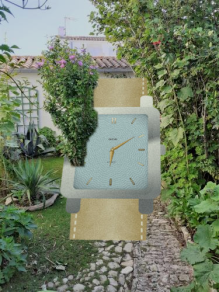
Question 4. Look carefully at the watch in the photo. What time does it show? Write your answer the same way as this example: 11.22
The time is 6.09
